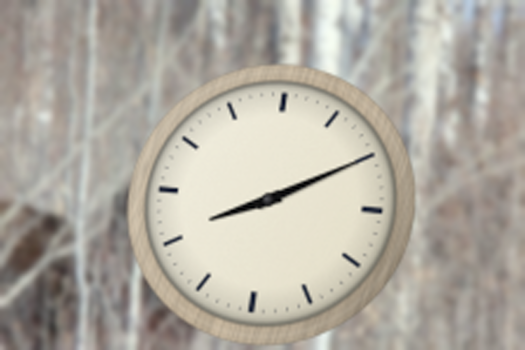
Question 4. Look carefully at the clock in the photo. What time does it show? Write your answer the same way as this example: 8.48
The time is 8.10
